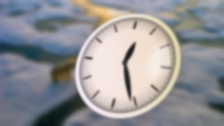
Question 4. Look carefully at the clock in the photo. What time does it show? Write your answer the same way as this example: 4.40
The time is 12.26
